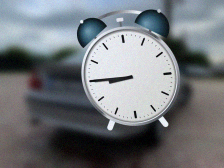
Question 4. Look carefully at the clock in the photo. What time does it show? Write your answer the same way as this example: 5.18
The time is 8.45
